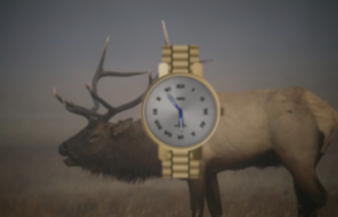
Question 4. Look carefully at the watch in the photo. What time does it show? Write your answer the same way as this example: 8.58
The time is 5.54
